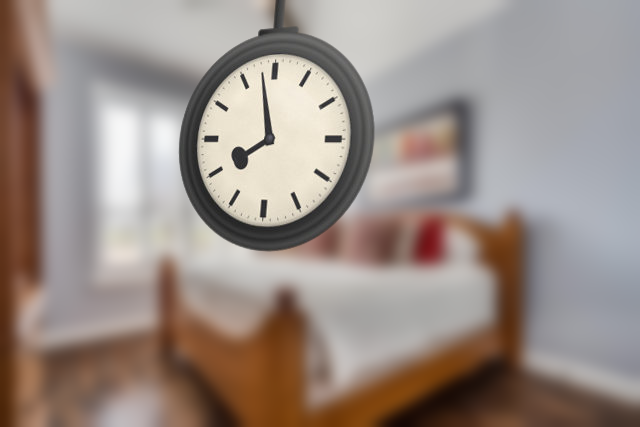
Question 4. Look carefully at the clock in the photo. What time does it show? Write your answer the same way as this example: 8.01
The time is 7.58
